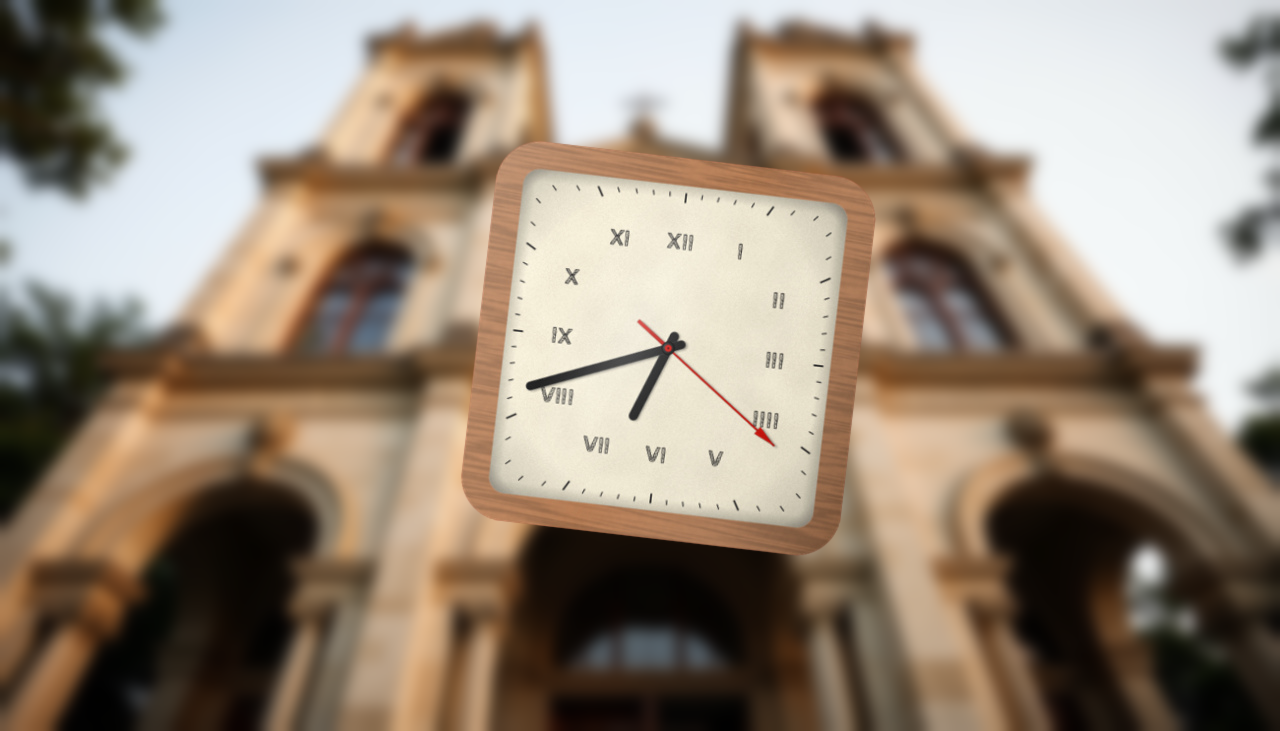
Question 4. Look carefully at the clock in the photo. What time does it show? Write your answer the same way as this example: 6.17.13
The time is 6.41.21
